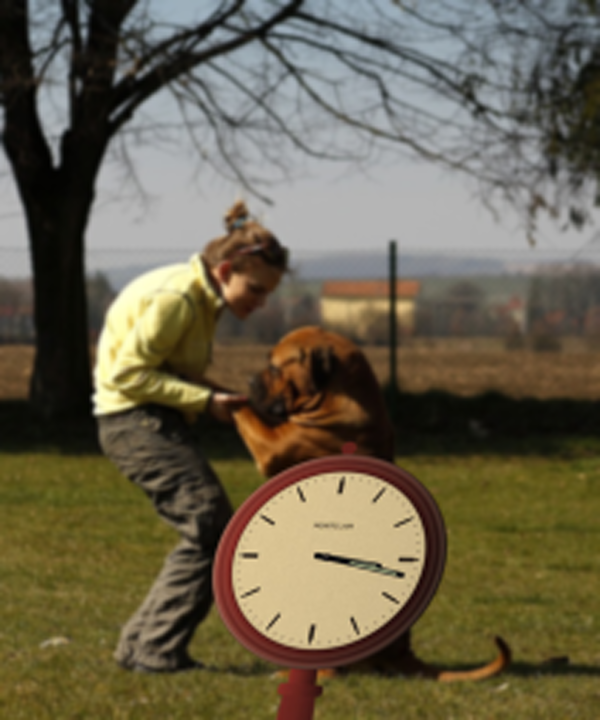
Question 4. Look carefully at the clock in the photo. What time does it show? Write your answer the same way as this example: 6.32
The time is 3.17
